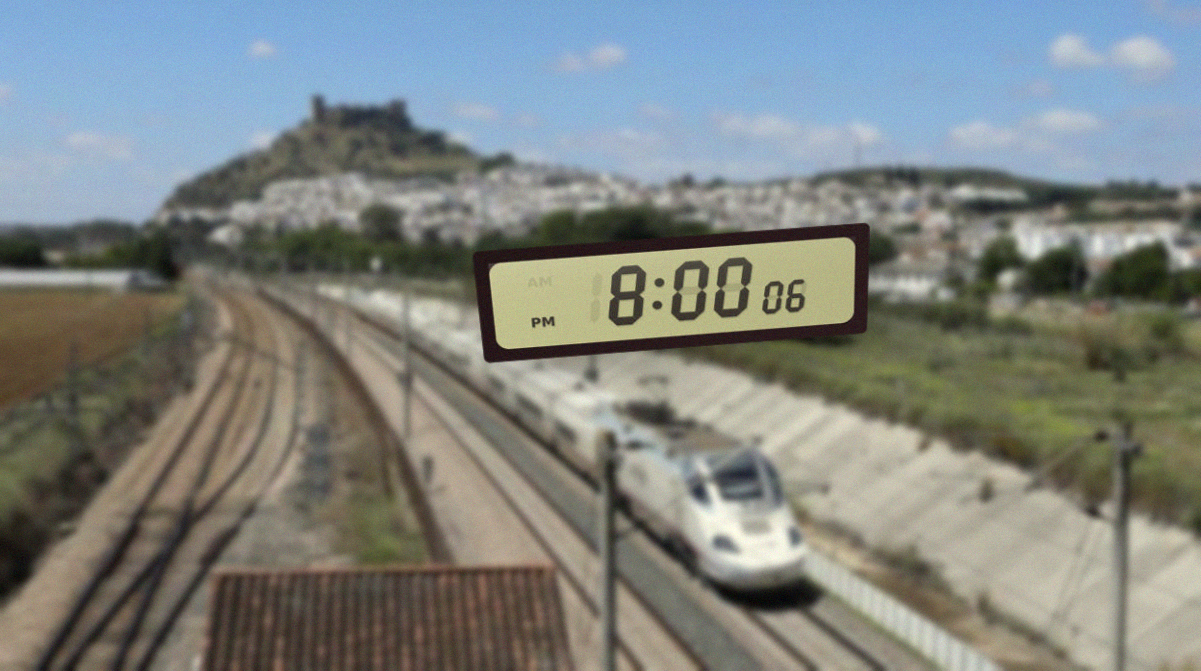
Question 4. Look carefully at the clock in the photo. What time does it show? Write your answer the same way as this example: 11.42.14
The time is 8.00.06
